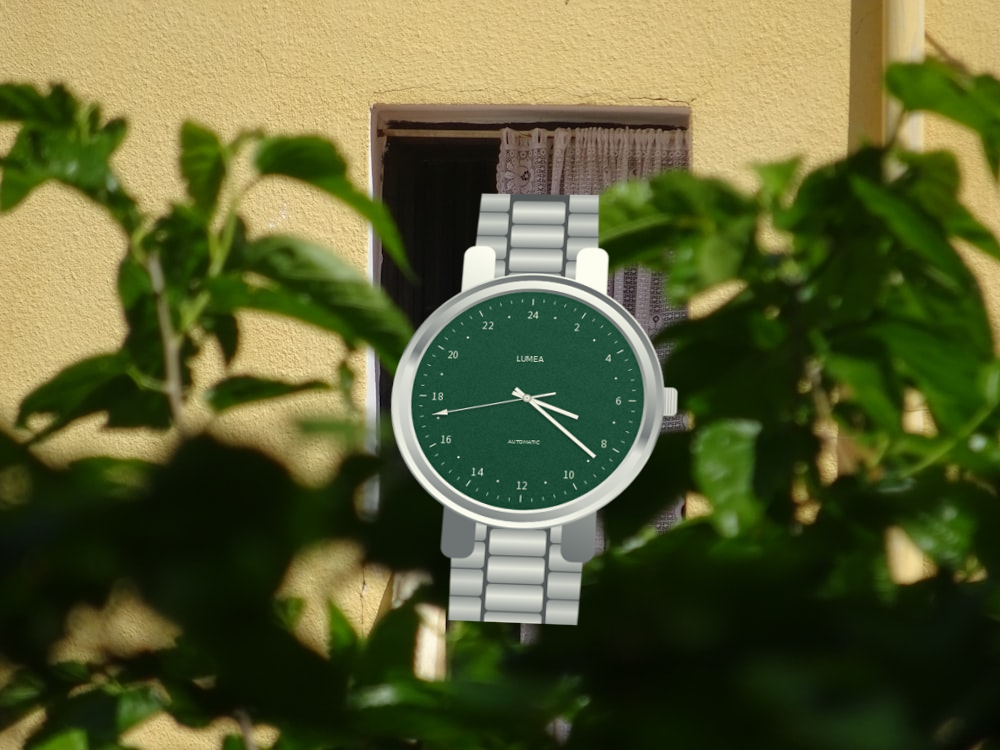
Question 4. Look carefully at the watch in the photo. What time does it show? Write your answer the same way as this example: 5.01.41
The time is 7.21.43
